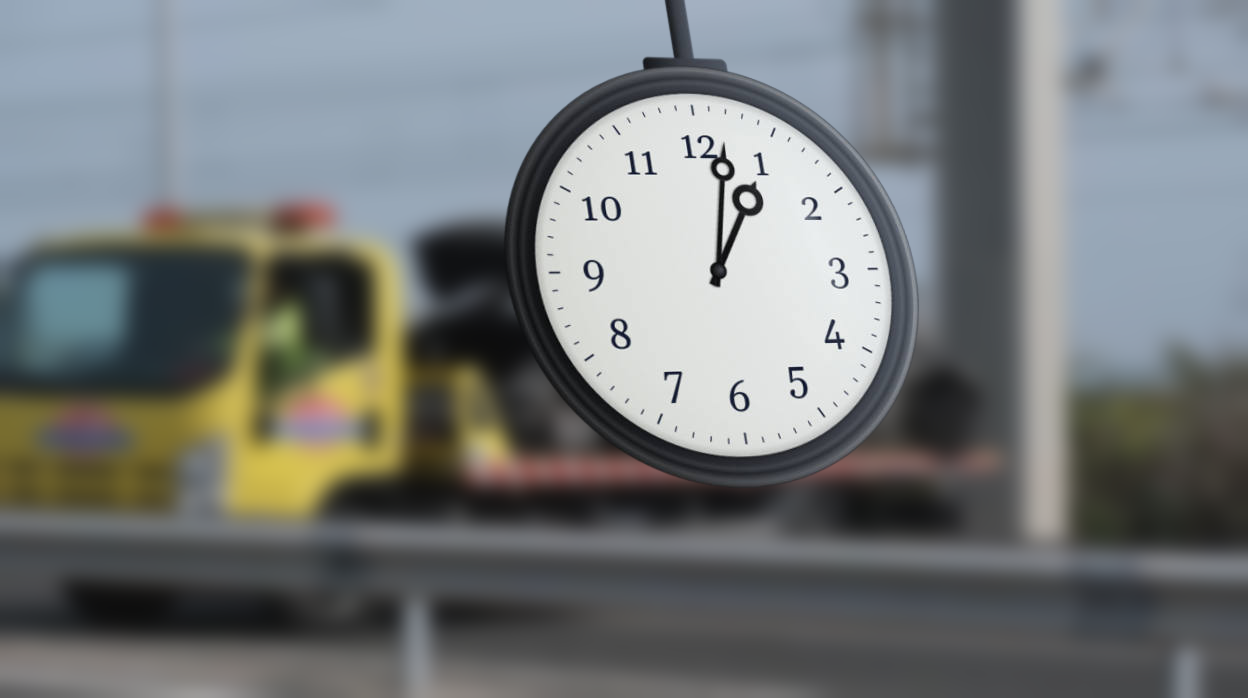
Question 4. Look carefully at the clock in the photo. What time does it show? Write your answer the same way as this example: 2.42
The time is 1.02
